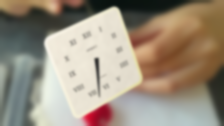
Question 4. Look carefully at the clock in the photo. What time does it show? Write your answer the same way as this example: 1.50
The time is 6.33
